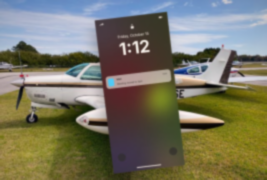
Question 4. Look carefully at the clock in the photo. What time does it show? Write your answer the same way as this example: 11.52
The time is 1.12
